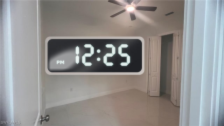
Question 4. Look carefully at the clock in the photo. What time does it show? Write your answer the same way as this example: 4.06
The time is 12.25
